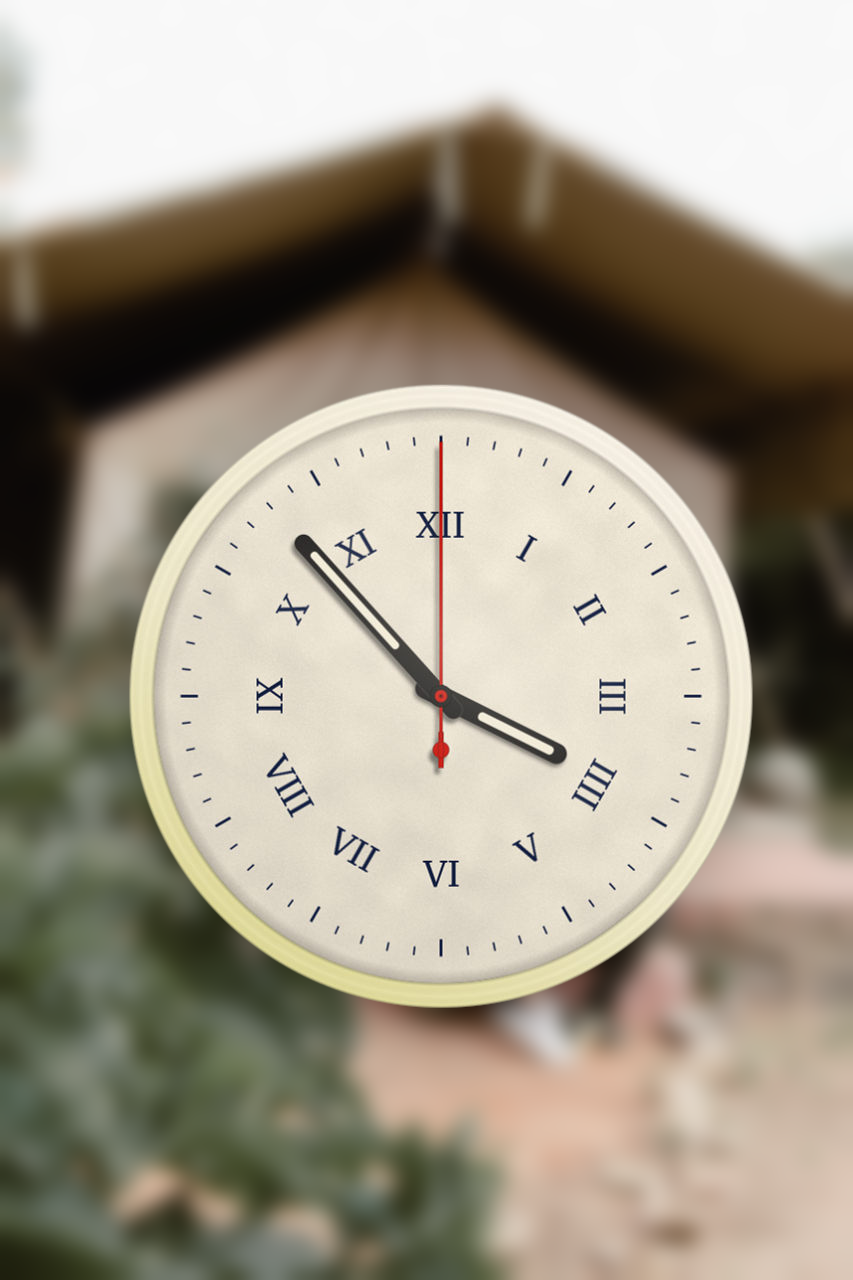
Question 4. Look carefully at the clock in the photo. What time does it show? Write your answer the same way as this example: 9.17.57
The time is 3.53.00
